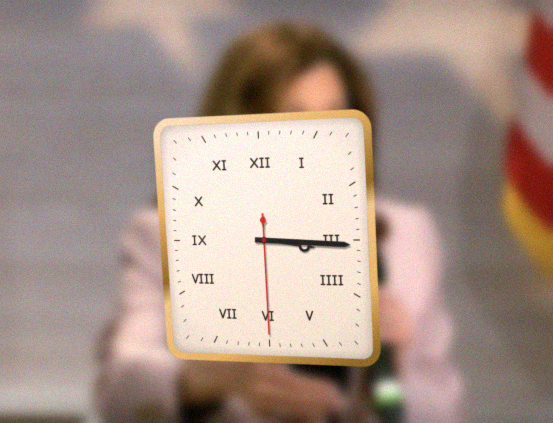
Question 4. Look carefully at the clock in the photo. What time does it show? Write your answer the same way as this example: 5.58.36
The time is 3.15.30
